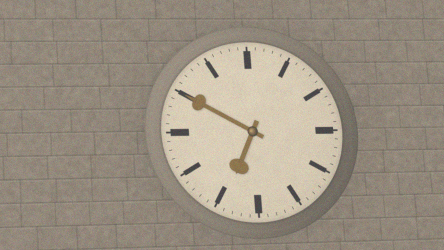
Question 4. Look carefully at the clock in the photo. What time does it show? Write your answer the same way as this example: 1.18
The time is 6.50
